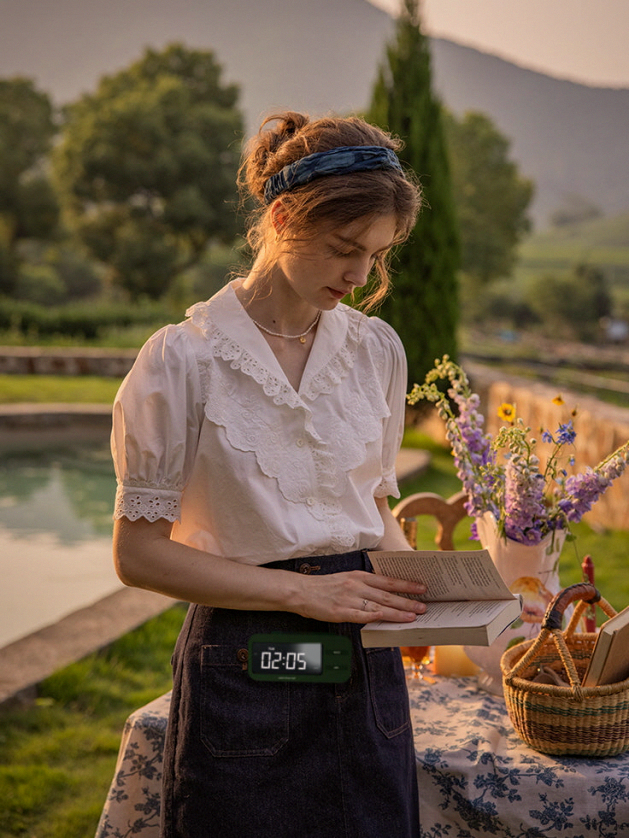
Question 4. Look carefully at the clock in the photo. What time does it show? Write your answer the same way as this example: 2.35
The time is 2.05
